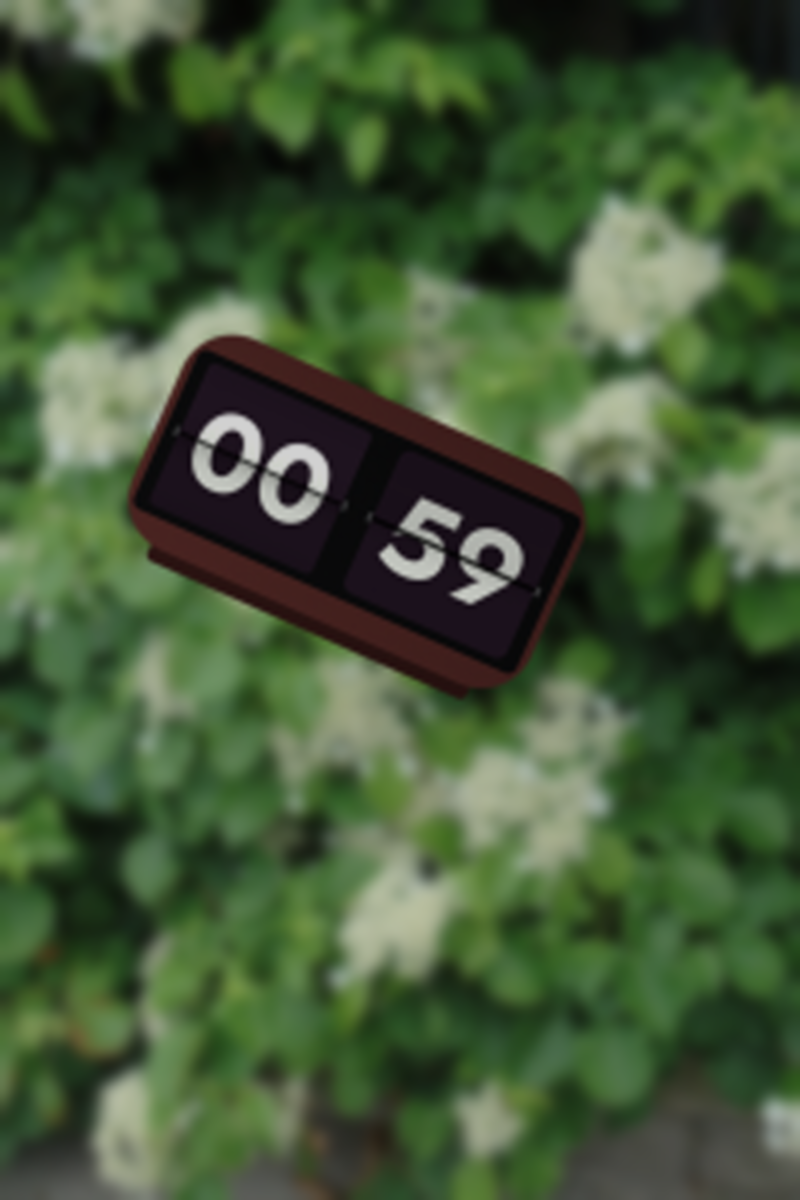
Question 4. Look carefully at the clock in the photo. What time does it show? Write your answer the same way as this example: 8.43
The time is 0.59
